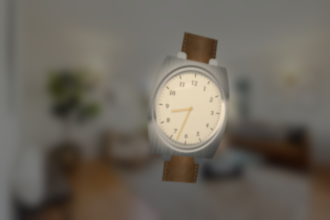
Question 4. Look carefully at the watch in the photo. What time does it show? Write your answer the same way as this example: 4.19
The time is 8.33
